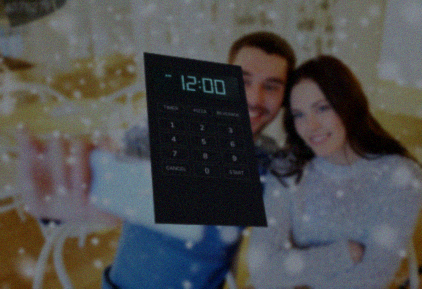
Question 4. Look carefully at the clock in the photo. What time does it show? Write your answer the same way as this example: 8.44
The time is 12.00
